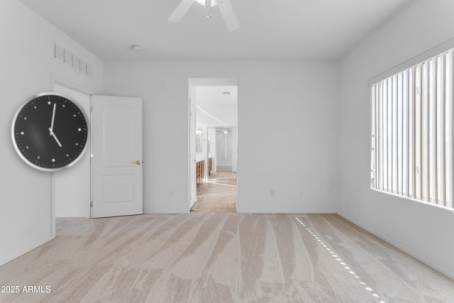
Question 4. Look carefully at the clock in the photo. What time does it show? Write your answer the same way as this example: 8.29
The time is 5.02
